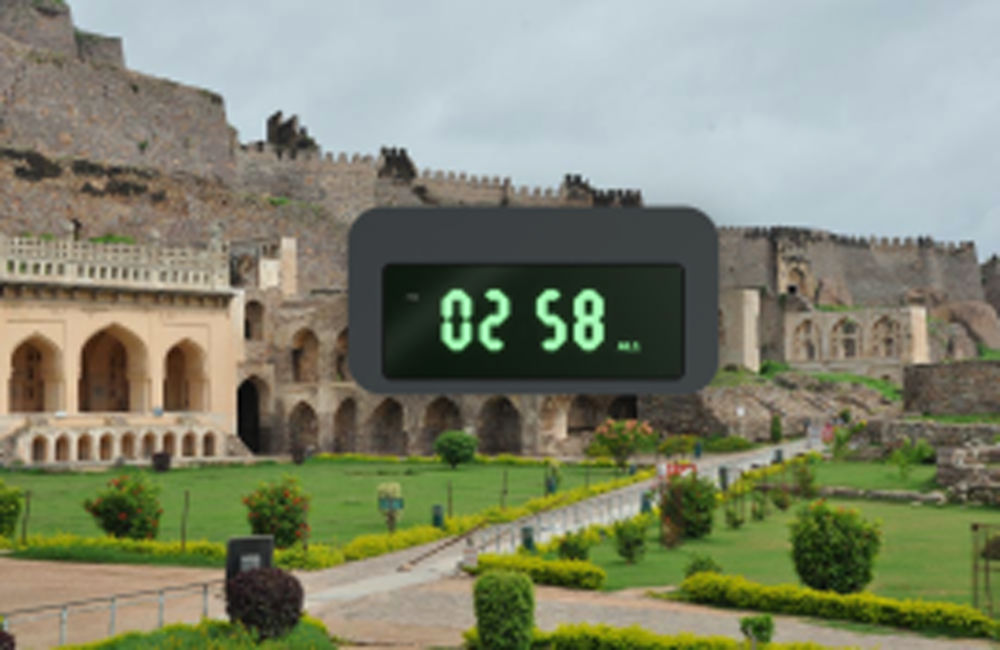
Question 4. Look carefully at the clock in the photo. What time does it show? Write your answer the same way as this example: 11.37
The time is 2.58
